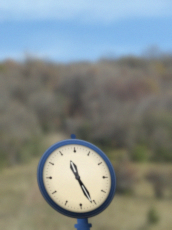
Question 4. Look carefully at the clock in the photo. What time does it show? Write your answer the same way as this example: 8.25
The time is 11.26
